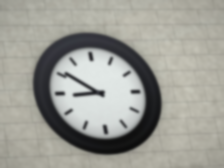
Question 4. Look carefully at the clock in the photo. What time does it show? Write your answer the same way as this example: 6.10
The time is 8.51
